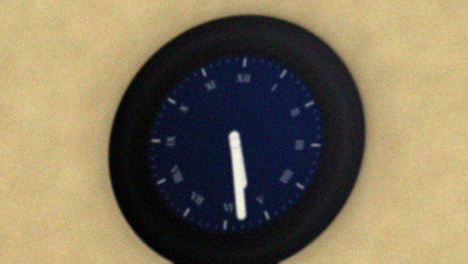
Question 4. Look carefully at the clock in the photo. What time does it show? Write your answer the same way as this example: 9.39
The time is 5.28
